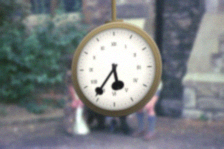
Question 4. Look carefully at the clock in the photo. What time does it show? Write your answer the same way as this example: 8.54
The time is 5.36
